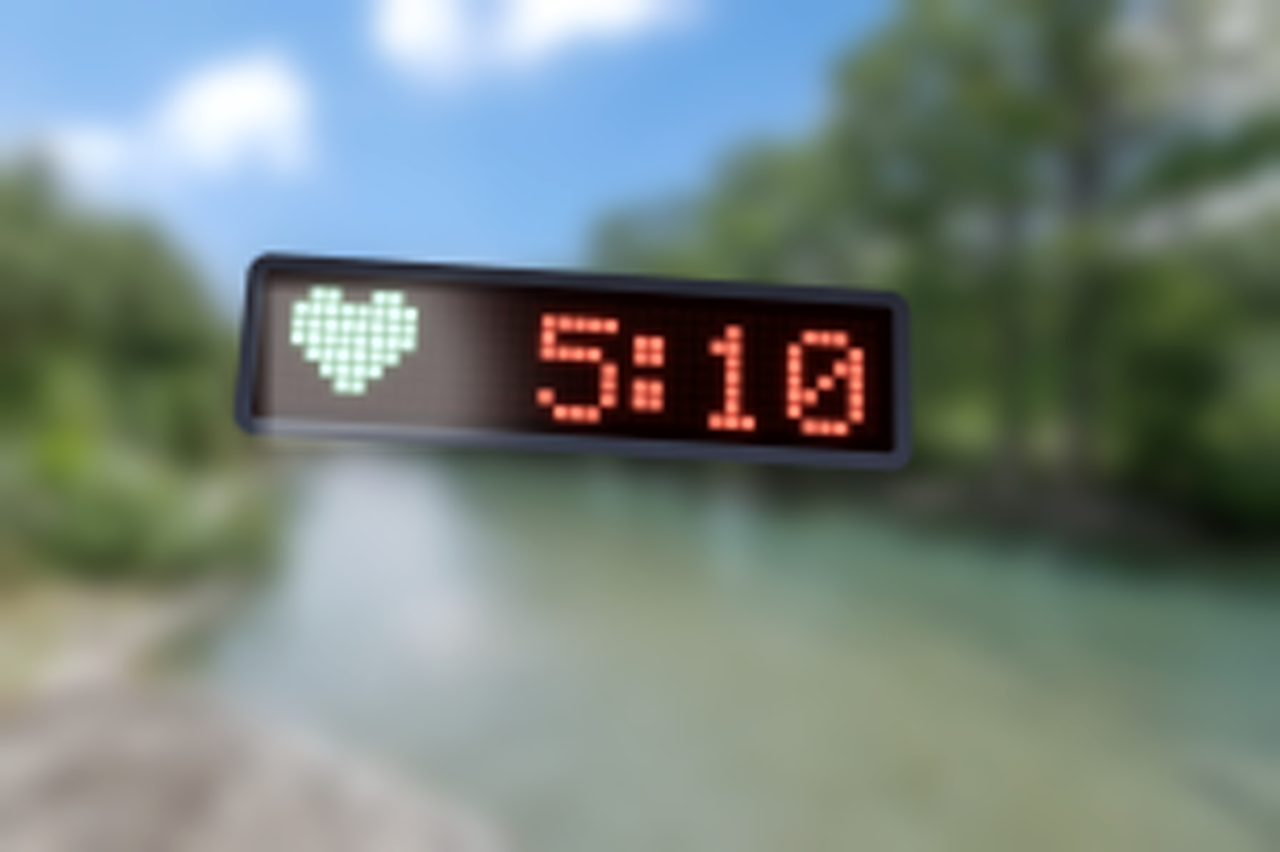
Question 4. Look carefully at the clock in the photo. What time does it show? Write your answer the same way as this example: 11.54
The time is 5.10
